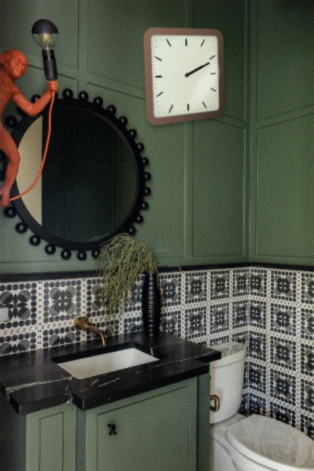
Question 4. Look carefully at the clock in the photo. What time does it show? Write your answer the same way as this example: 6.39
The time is 2.11
